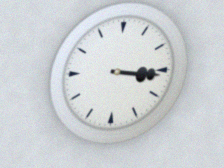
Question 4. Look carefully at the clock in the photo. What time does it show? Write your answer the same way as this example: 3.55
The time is 3.16
